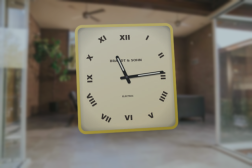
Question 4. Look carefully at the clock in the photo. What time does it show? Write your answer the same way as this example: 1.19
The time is 11.14
